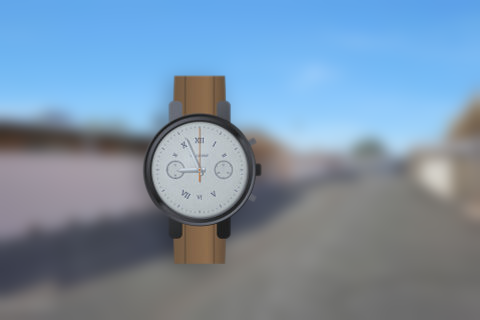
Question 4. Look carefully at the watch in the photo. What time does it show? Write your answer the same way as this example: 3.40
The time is 8.56
